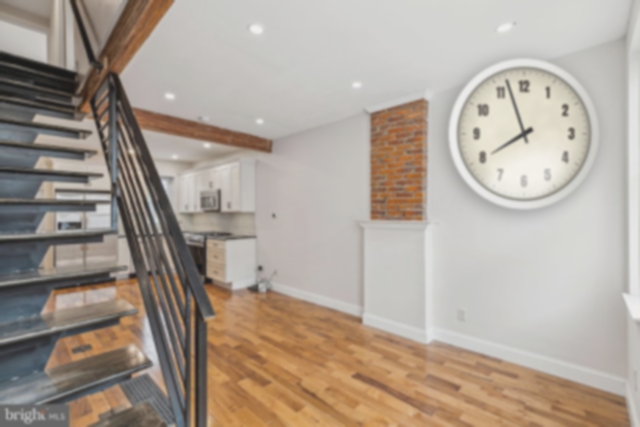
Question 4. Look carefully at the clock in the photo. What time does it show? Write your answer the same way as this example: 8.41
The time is 7.57
